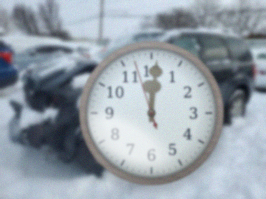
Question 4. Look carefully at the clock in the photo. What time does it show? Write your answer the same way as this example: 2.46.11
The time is 12.00.57
